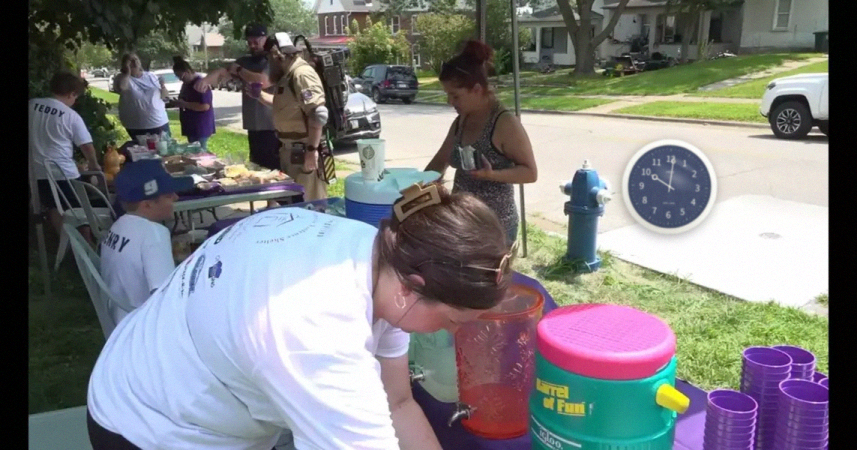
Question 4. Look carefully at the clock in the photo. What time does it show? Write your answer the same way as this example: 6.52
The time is 10.01
